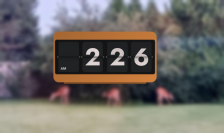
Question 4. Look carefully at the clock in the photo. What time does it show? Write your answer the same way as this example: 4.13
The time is 2.26
